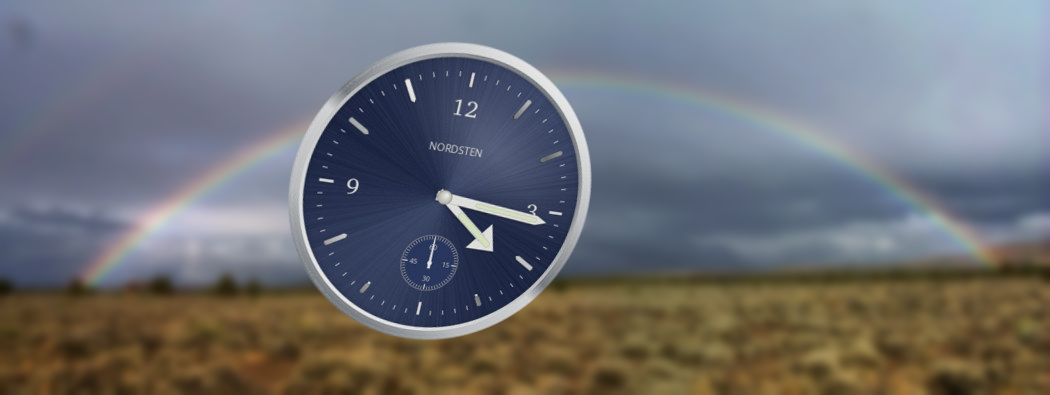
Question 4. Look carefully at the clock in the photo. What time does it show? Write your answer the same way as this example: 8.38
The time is 4.16
